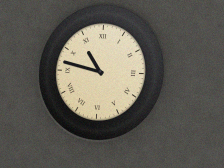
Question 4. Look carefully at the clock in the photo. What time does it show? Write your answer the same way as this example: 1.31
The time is 10.47
